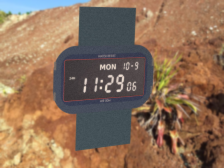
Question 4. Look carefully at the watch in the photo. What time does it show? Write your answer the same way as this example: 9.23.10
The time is 11.29.06
